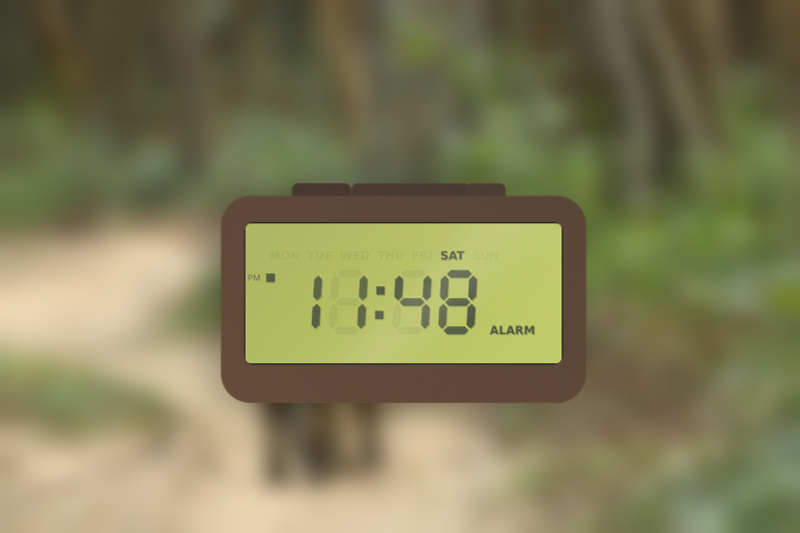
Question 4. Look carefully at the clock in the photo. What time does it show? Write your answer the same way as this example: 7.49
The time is 11.48
